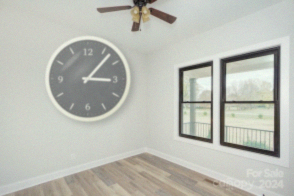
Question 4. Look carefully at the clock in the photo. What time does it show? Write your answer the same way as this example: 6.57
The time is 3.07
